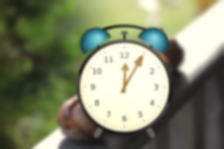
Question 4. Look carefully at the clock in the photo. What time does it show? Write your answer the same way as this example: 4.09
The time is 12.05
